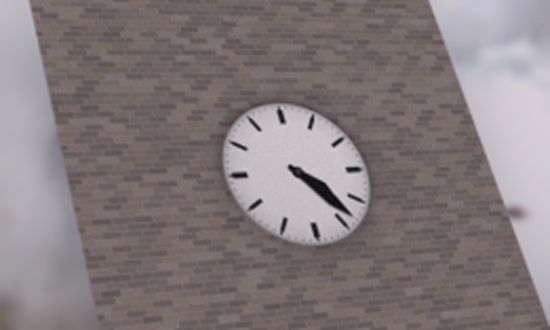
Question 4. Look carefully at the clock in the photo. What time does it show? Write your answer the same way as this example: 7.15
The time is 4.23
